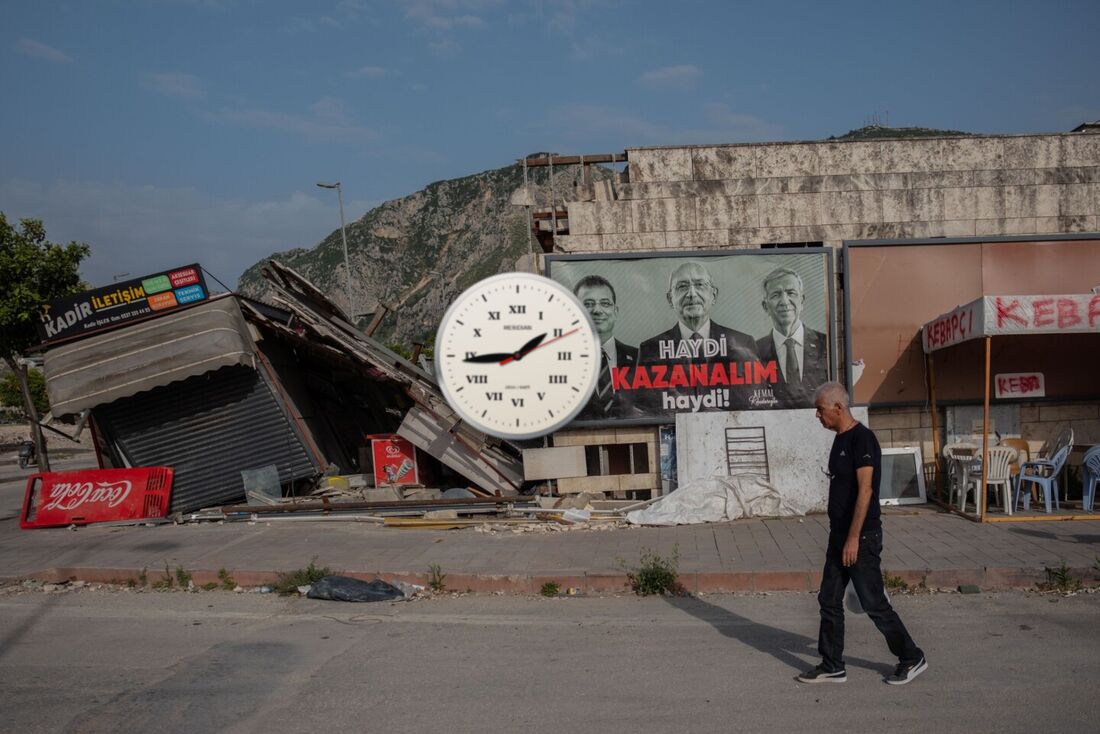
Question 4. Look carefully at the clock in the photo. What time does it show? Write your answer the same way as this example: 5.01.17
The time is 1.44.11
